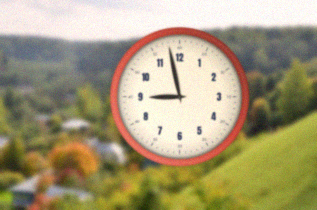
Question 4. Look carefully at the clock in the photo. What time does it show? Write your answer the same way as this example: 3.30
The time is 8.58
